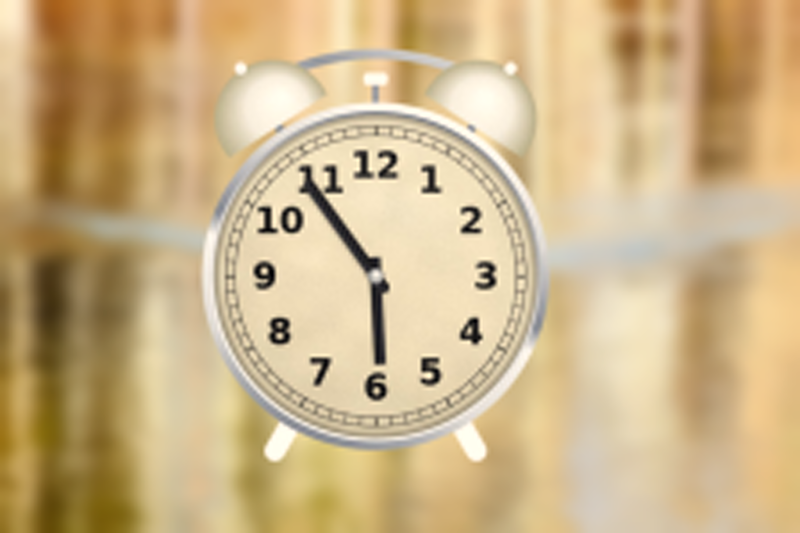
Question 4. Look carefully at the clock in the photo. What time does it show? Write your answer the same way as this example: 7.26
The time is 5.54
